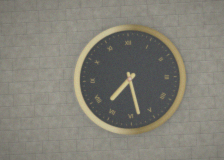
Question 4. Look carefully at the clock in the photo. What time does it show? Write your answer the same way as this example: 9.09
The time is 7.28
